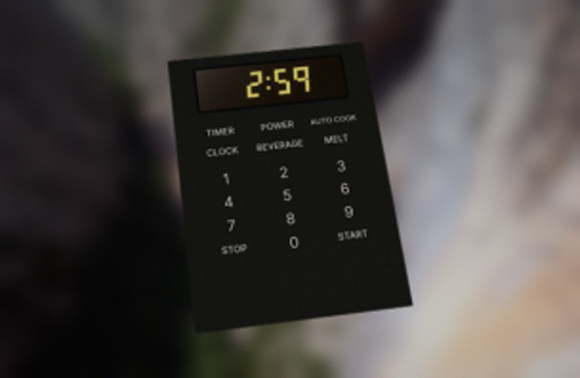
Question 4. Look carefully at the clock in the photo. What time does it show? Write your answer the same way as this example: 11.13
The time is 2.59
